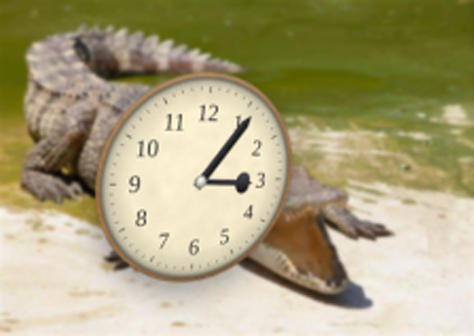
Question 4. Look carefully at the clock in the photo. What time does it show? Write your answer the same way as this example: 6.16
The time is 3.06
